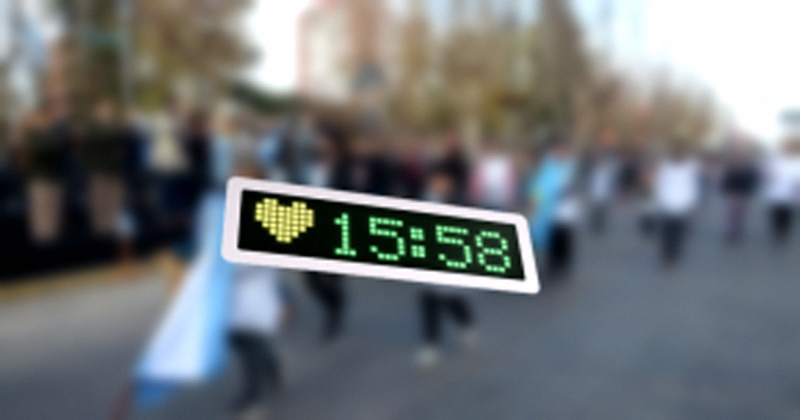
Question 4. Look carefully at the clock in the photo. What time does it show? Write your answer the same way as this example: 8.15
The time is 15.58
